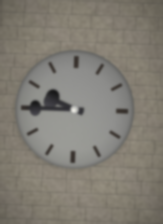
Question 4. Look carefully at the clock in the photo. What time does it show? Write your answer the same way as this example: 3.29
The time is 9.45
